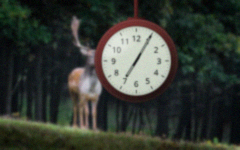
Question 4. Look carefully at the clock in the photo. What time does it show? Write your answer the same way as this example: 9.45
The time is 7.05
